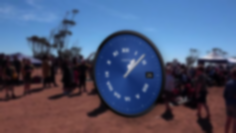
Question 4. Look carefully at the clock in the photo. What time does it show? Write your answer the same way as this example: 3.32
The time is 1.08
